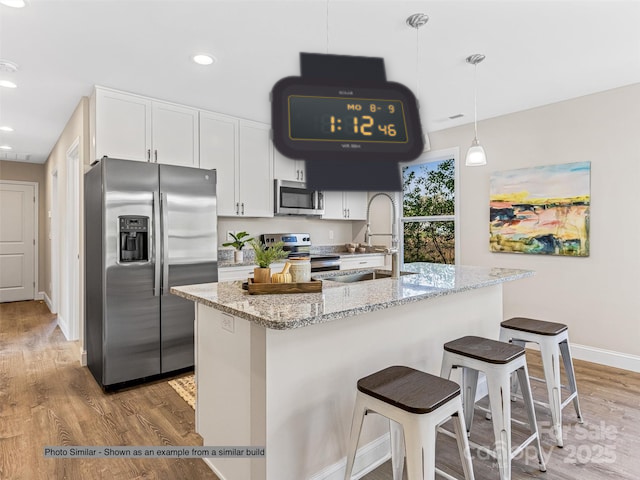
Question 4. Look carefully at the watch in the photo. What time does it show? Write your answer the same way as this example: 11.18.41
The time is 1.12.46
